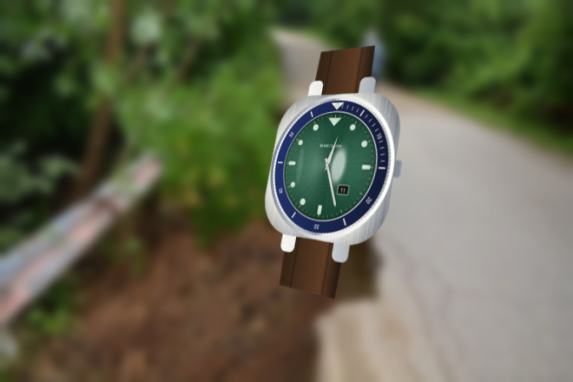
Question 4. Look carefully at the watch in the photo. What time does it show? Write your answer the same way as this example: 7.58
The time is 12.26
